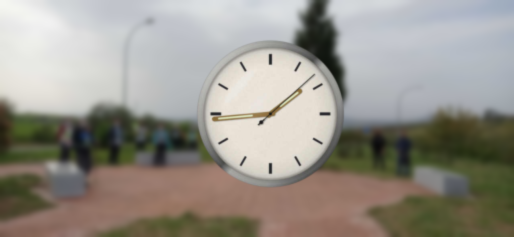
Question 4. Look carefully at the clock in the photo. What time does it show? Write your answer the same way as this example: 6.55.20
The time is 1.44.08
